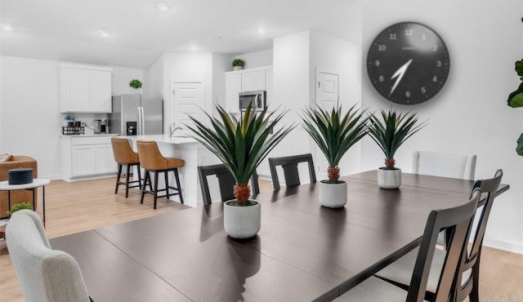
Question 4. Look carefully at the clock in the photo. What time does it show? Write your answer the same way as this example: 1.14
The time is 7.35
